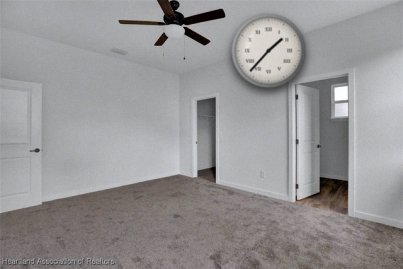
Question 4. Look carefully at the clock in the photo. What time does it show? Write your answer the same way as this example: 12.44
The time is 1.37
